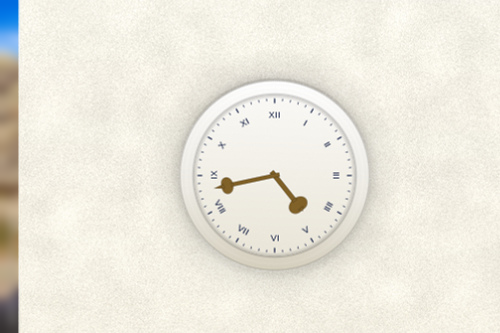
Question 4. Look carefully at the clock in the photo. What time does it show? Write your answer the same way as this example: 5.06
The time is 4.43
